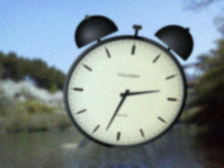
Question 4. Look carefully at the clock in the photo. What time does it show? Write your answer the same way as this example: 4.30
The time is 2.33
